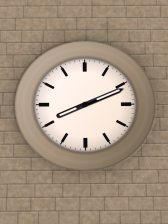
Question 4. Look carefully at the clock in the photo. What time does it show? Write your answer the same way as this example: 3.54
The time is 8.11
